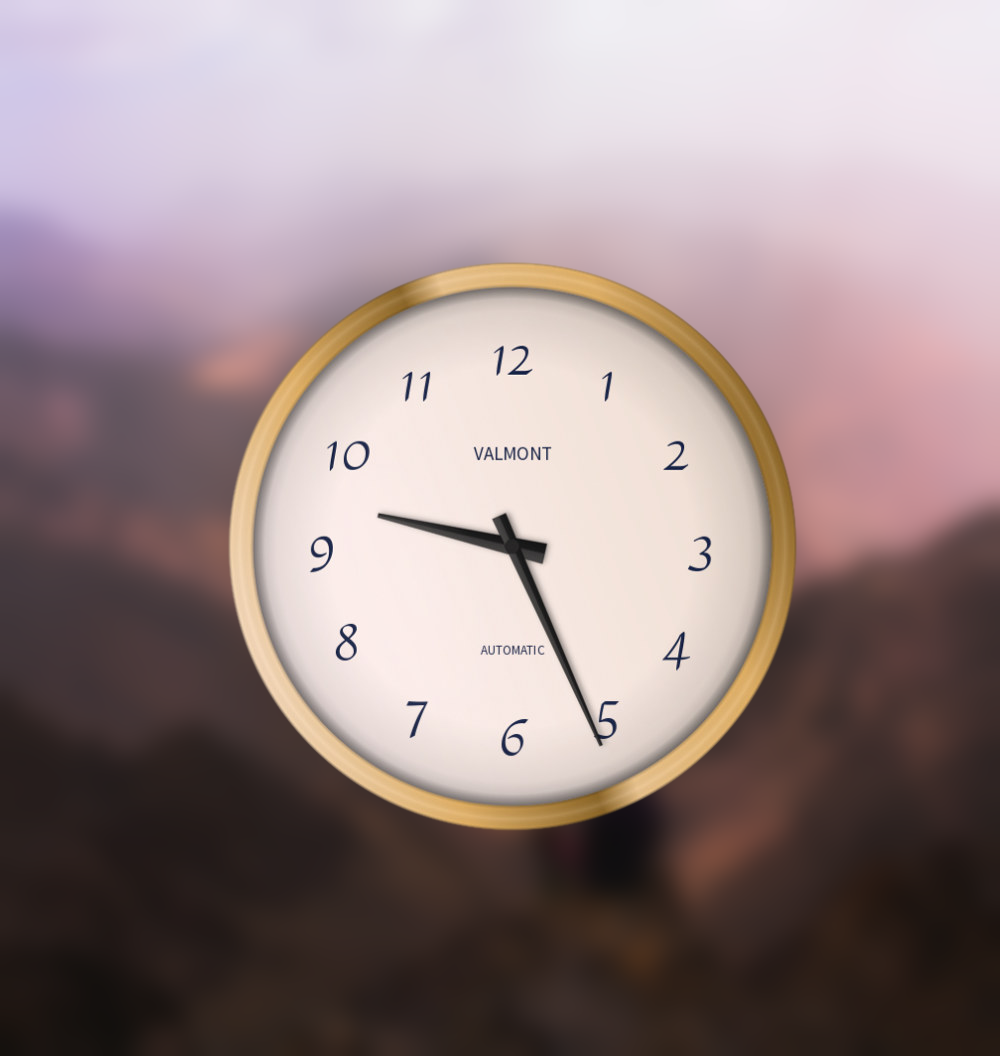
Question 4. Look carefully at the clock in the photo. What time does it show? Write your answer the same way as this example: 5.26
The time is 9.26
